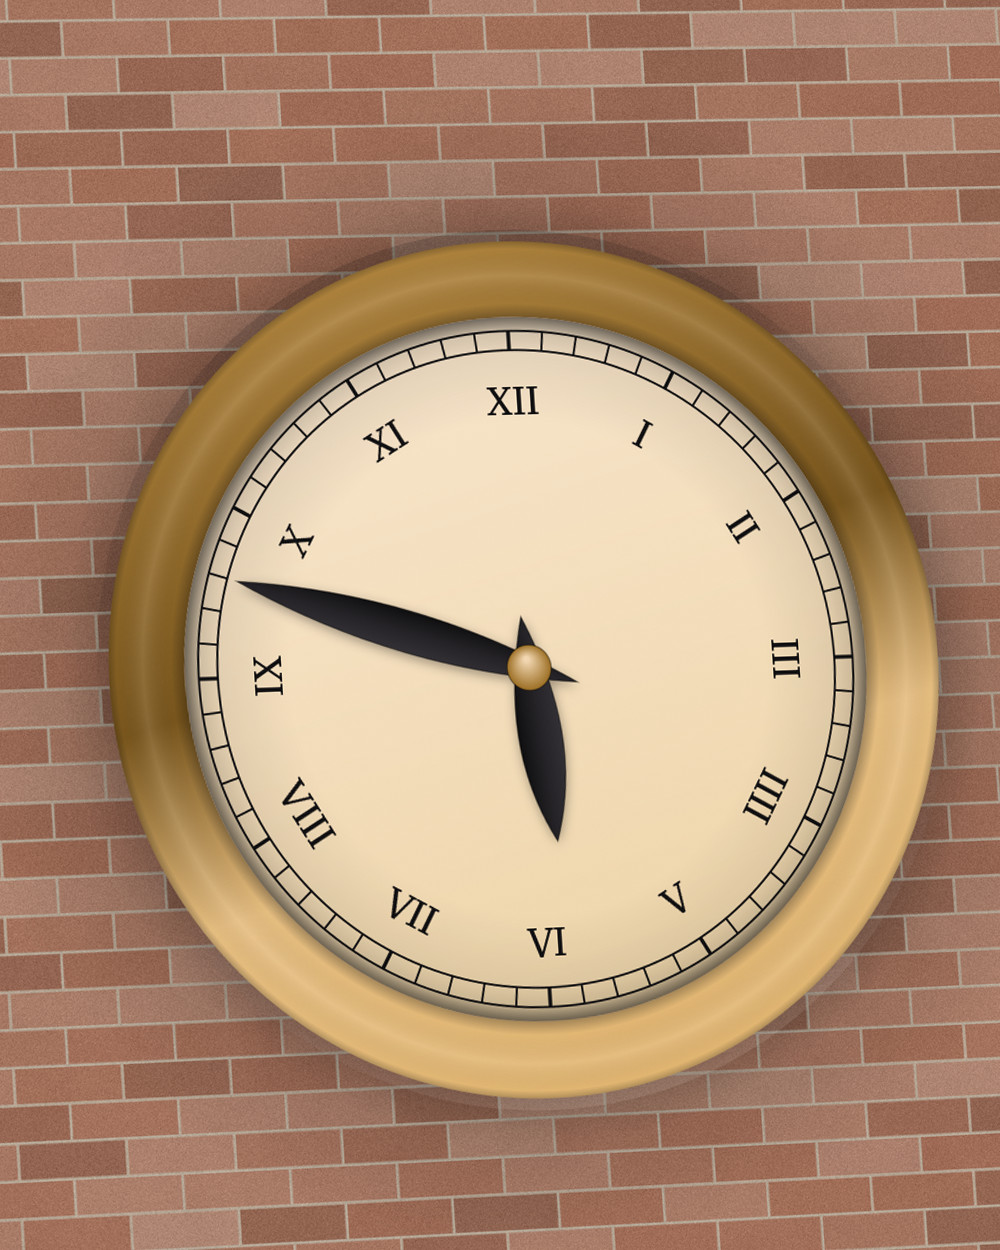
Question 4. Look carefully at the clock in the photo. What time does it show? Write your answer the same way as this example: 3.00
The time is 5.48
